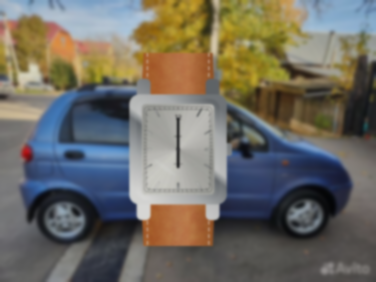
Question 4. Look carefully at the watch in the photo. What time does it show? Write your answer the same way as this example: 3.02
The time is 6.00
